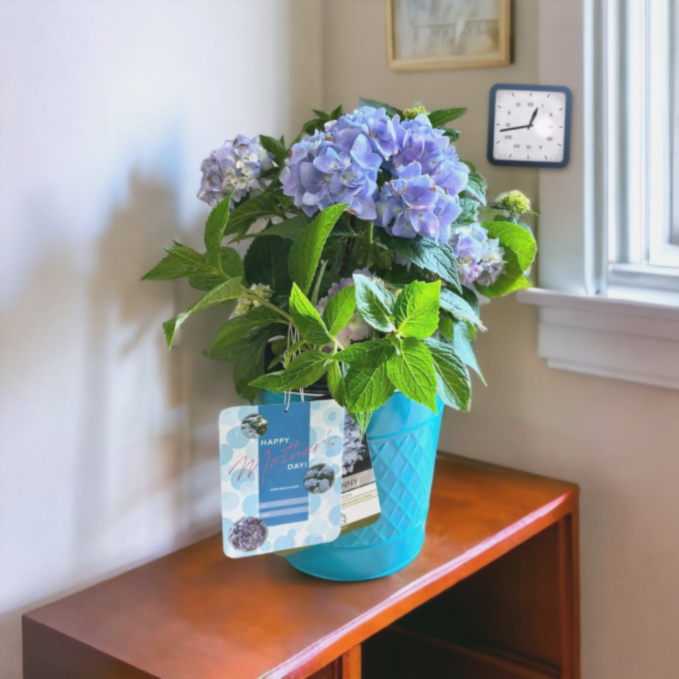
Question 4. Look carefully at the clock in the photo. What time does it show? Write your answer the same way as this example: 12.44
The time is 12.43
